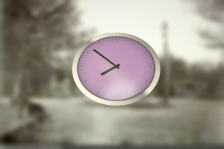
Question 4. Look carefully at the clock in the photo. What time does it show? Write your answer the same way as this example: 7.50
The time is 7.52
